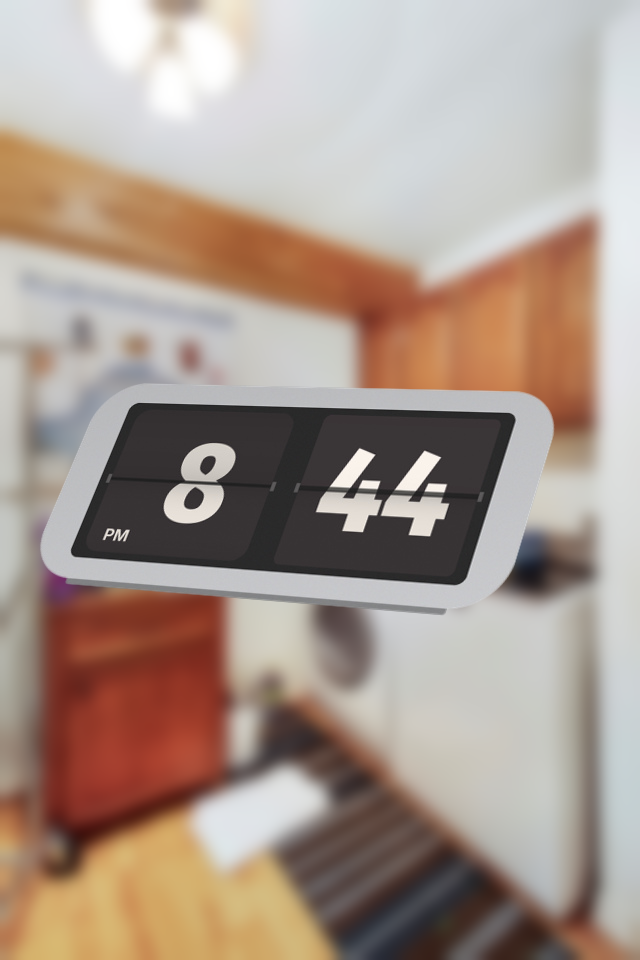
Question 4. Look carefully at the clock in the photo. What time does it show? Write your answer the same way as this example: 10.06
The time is 8.44
